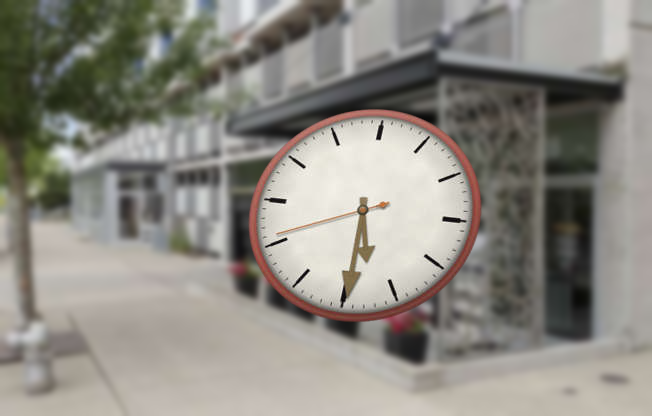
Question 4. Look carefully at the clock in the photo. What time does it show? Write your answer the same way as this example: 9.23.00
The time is 5.29.41
